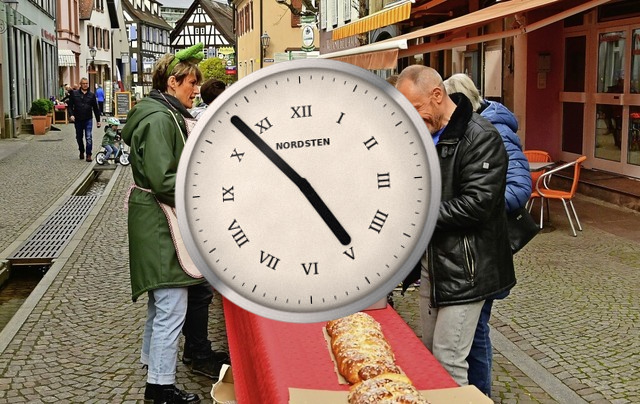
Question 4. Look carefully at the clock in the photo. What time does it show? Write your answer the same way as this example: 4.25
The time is 4.53
